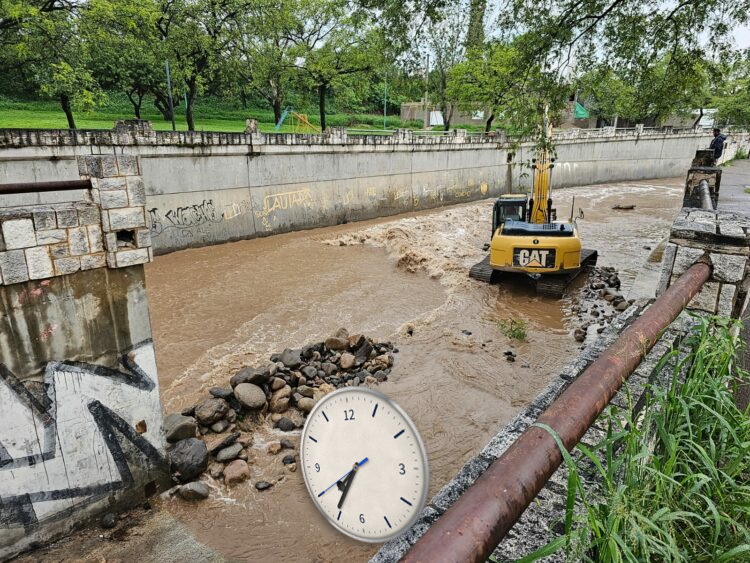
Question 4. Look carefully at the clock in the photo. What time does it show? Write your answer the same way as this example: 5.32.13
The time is 7.35.40
